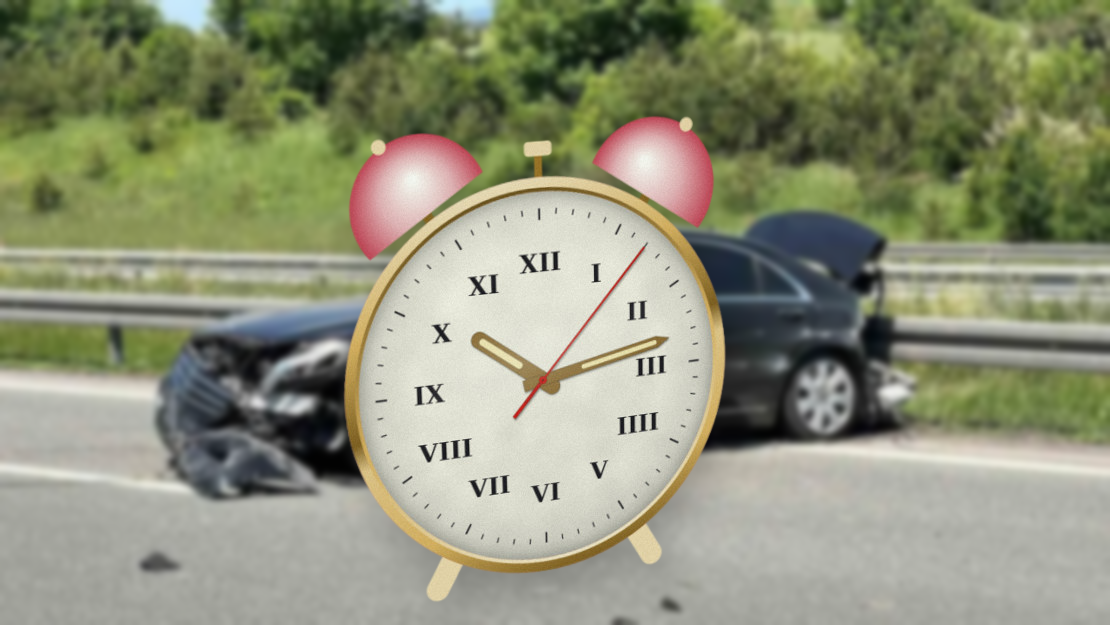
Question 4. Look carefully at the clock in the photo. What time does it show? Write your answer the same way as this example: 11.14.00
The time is 10.13.07
